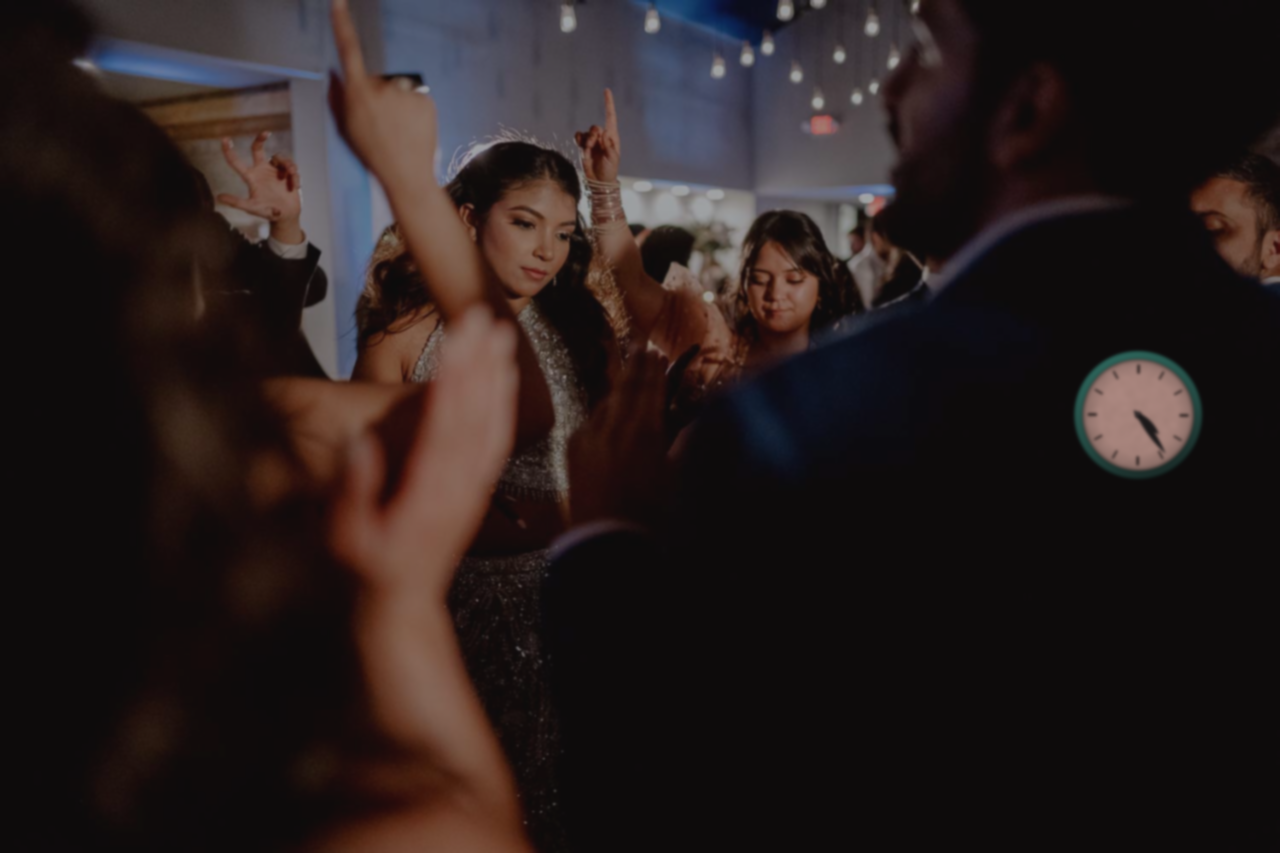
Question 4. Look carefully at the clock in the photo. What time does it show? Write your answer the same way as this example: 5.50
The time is 4.24
